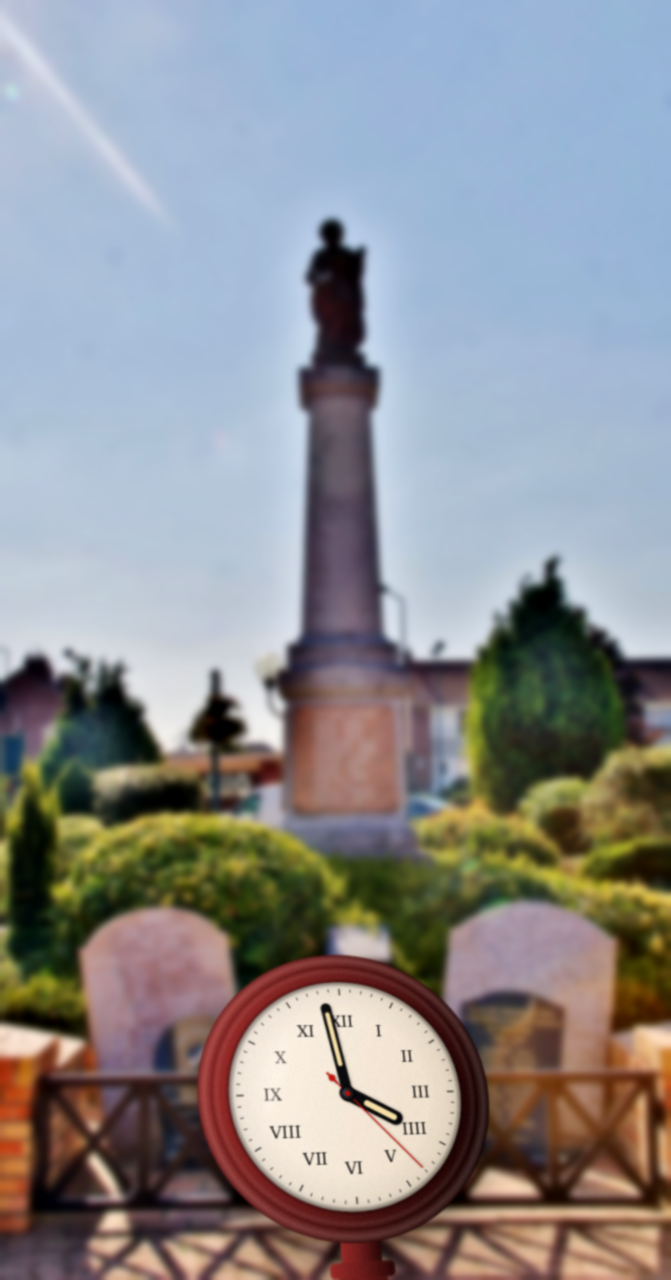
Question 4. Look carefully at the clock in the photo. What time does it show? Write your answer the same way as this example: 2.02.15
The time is 3.58.23
